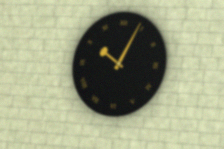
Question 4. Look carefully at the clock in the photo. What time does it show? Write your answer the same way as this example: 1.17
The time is 10.04
